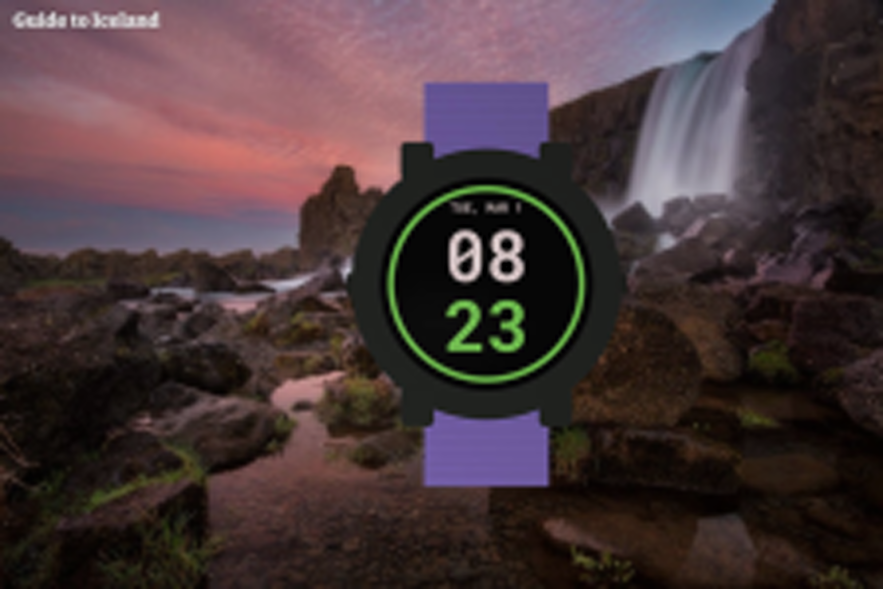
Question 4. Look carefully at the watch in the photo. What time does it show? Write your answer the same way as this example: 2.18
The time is 8.23
